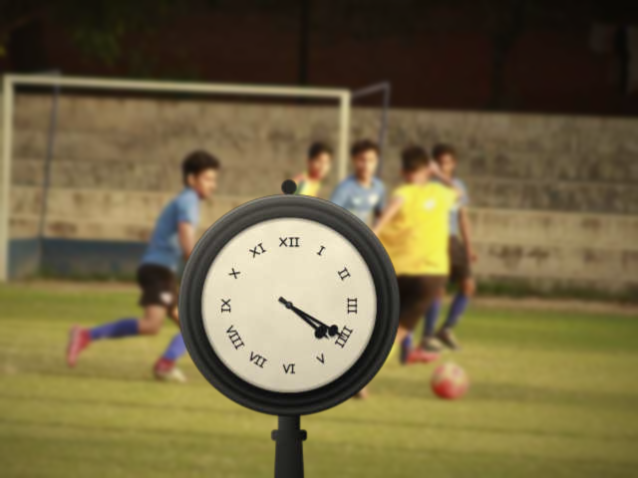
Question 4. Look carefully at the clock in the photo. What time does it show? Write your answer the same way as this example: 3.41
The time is 4.20
